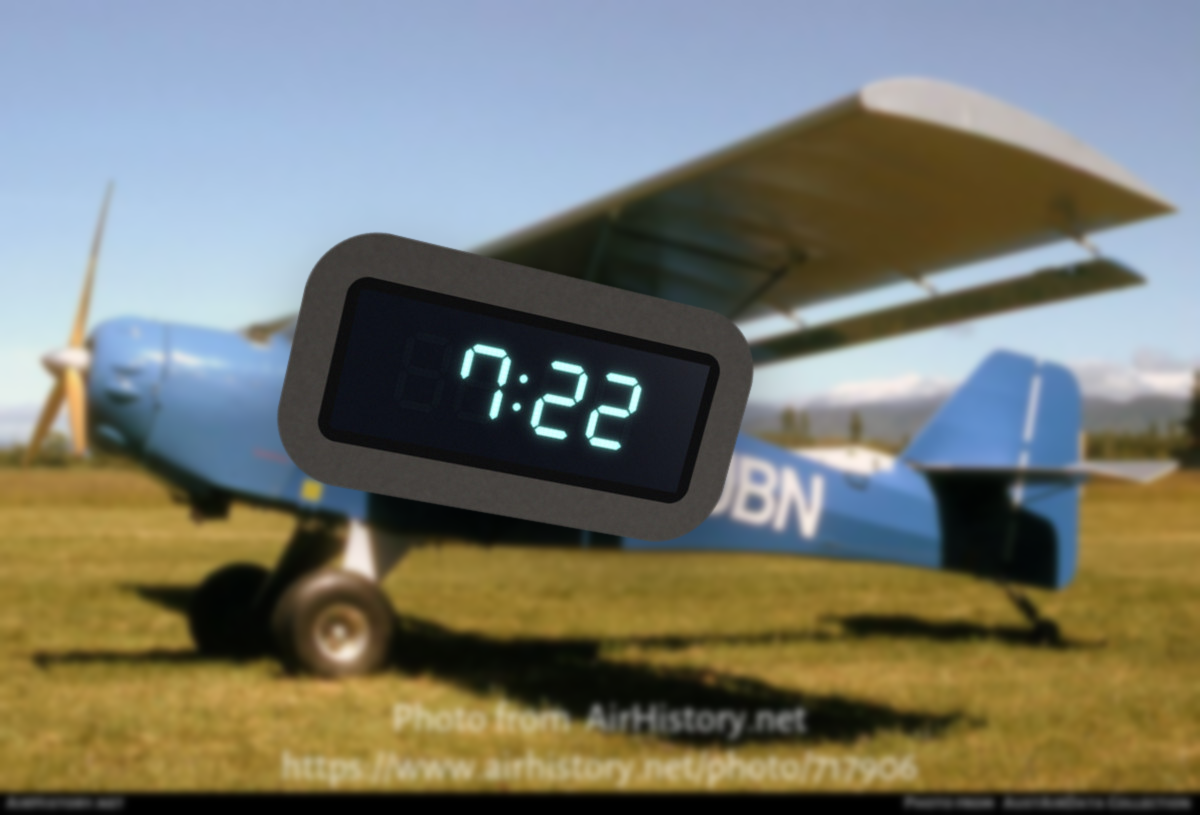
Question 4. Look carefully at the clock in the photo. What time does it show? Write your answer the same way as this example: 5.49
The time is 7.22
